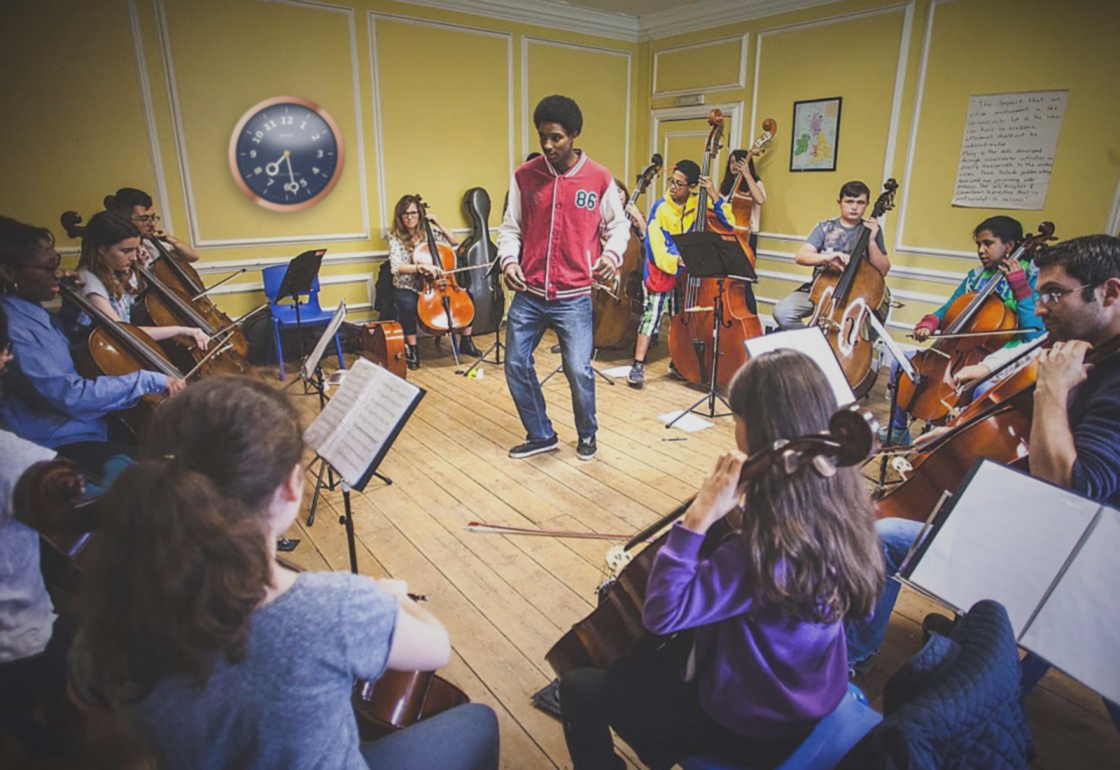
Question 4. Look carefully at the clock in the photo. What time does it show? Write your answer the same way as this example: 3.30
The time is 7.28
